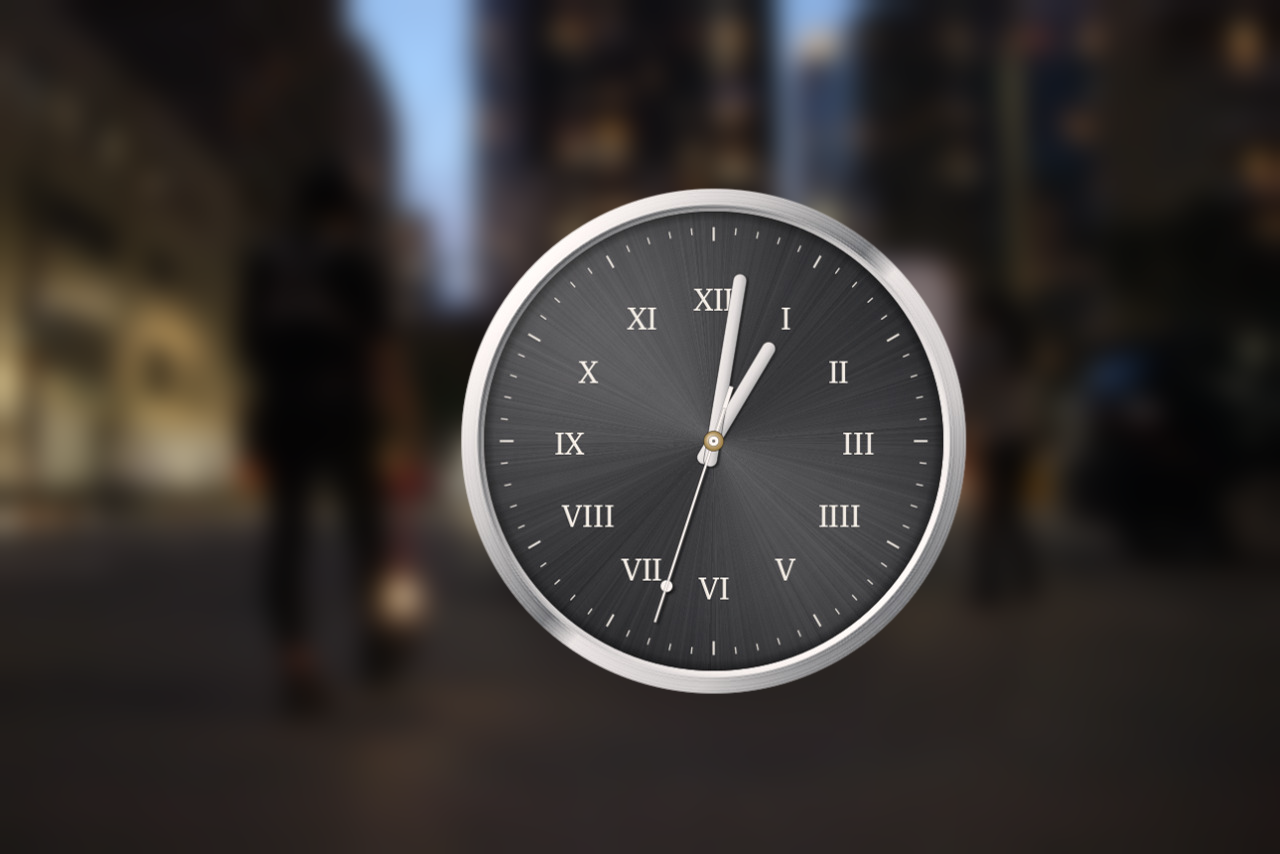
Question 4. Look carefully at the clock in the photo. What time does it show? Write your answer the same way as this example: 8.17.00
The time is 1.01.33
